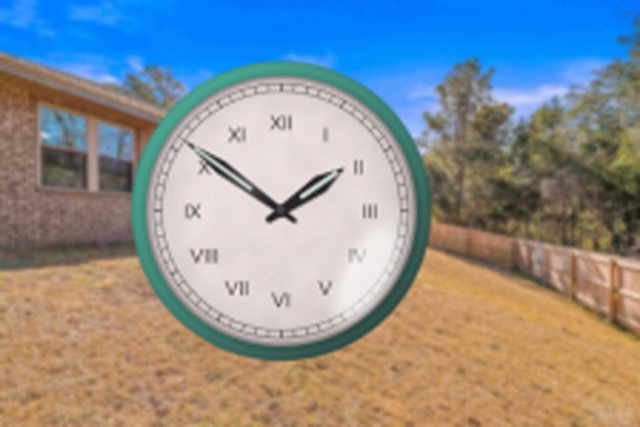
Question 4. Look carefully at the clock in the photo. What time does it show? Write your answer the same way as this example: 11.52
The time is 1.51
